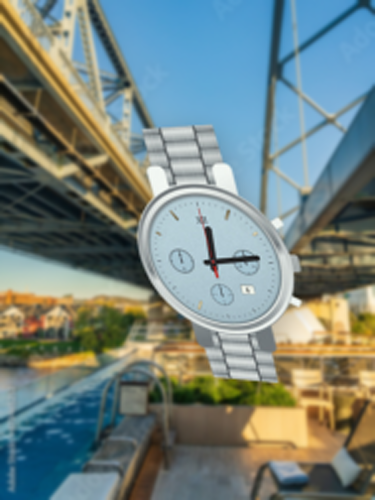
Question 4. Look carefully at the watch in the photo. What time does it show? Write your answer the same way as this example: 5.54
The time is 12.14
